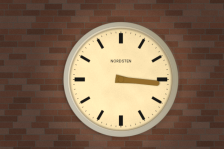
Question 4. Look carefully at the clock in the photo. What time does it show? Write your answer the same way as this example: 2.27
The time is 3.16
